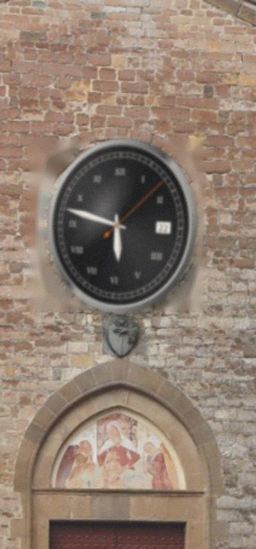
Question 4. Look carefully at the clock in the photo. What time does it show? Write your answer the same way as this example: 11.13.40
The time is 5.47.08
